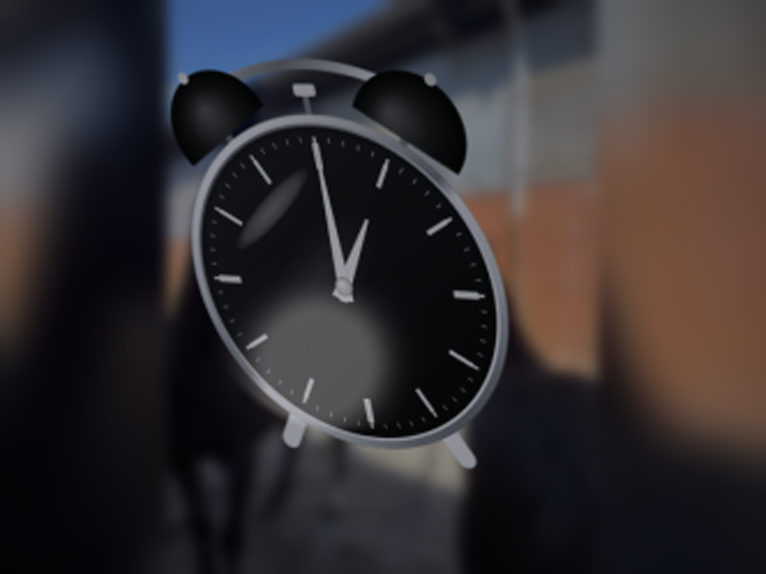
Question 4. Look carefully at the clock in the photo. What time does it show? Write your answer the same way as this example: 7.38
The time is 1.00
